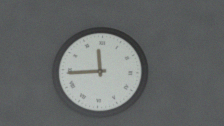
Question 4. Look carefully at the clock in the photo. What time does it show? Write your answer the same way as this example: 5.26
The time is 11.44
